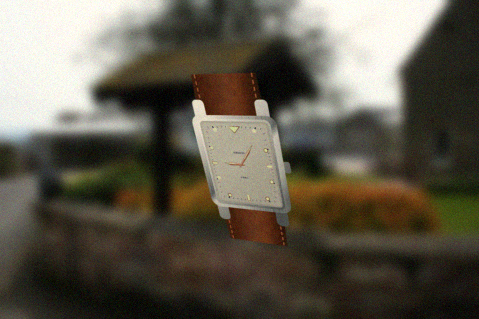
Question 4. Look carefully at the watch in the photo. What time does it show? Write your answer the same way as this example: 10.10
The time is 9.06
